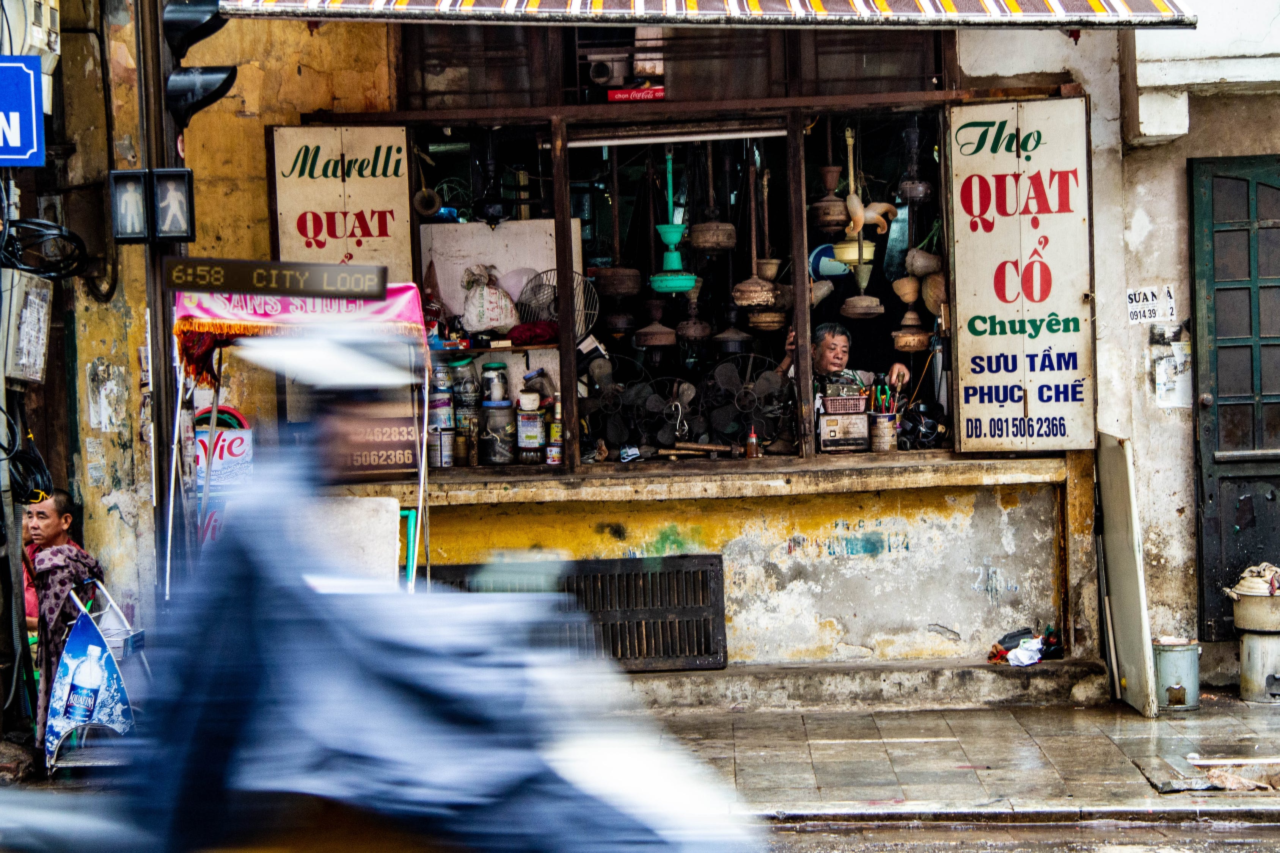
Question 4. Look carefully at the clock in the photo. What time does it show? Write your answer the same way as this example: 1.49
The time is 6.58
